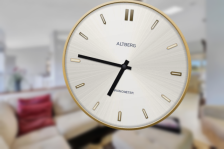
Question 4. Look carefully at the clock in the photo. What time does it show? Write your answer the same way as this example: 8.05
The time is 6.46
